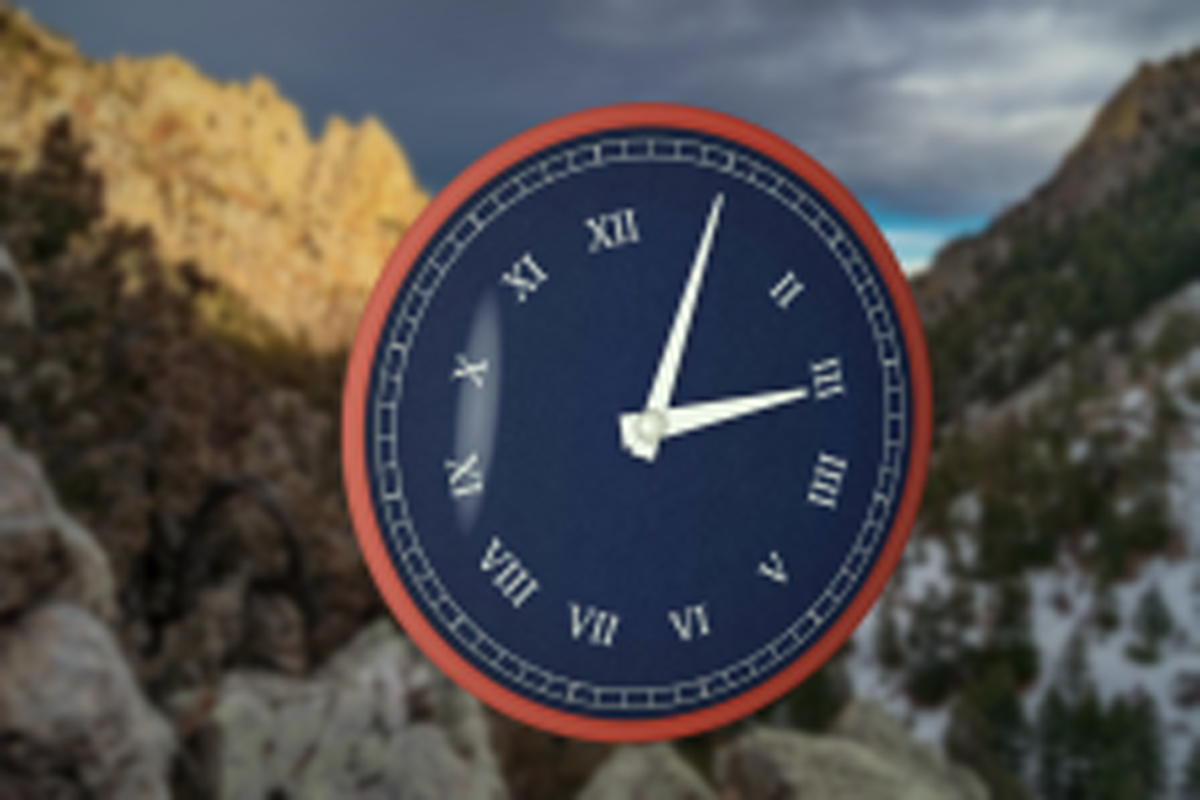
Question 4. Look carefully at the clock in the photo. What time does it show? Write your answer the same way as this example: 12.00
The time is 3.05
